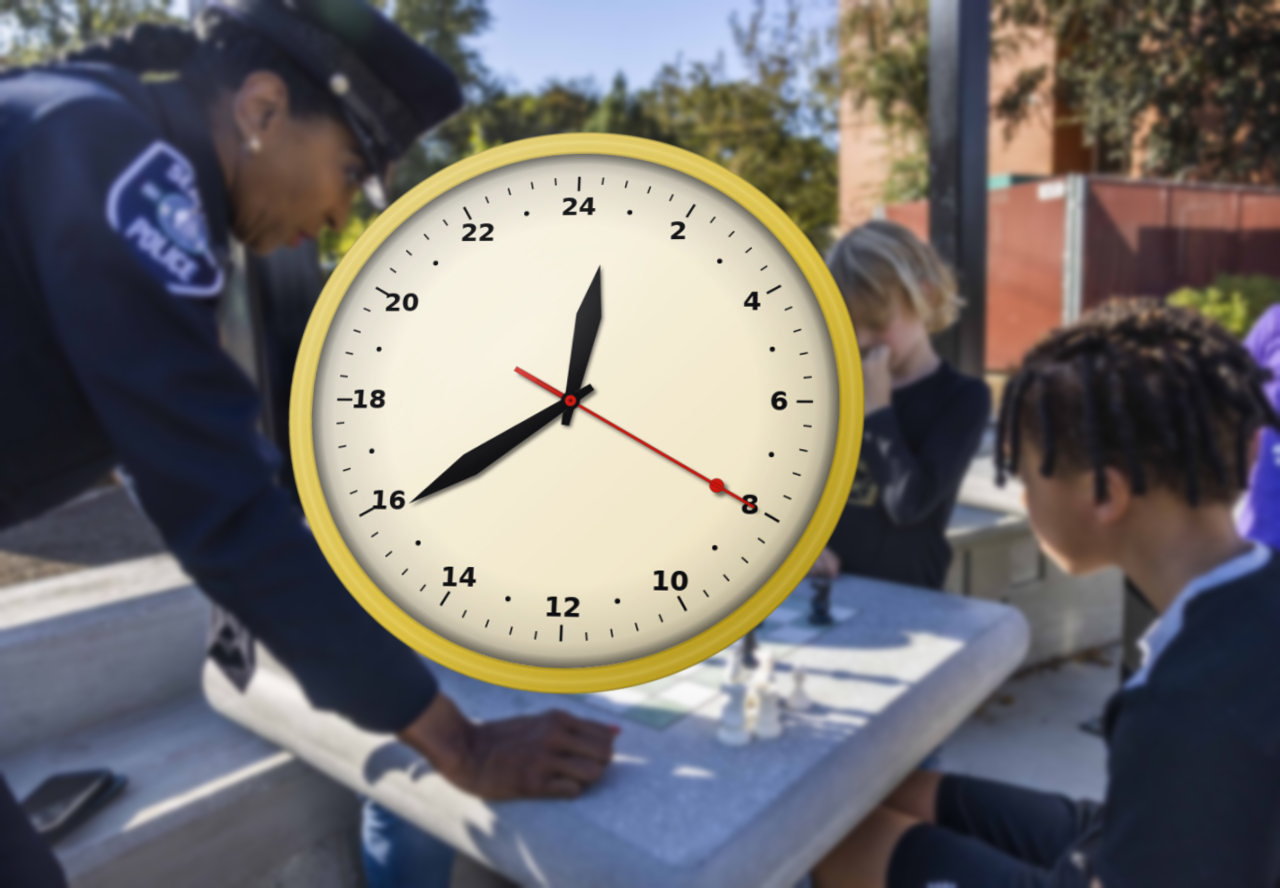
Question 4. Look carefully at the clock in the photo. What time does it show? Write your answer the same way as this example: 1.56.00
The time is 0.39.20
